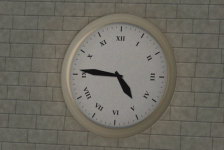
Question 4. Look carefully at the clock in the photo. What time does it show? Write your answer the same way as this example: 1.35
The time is 4.46
